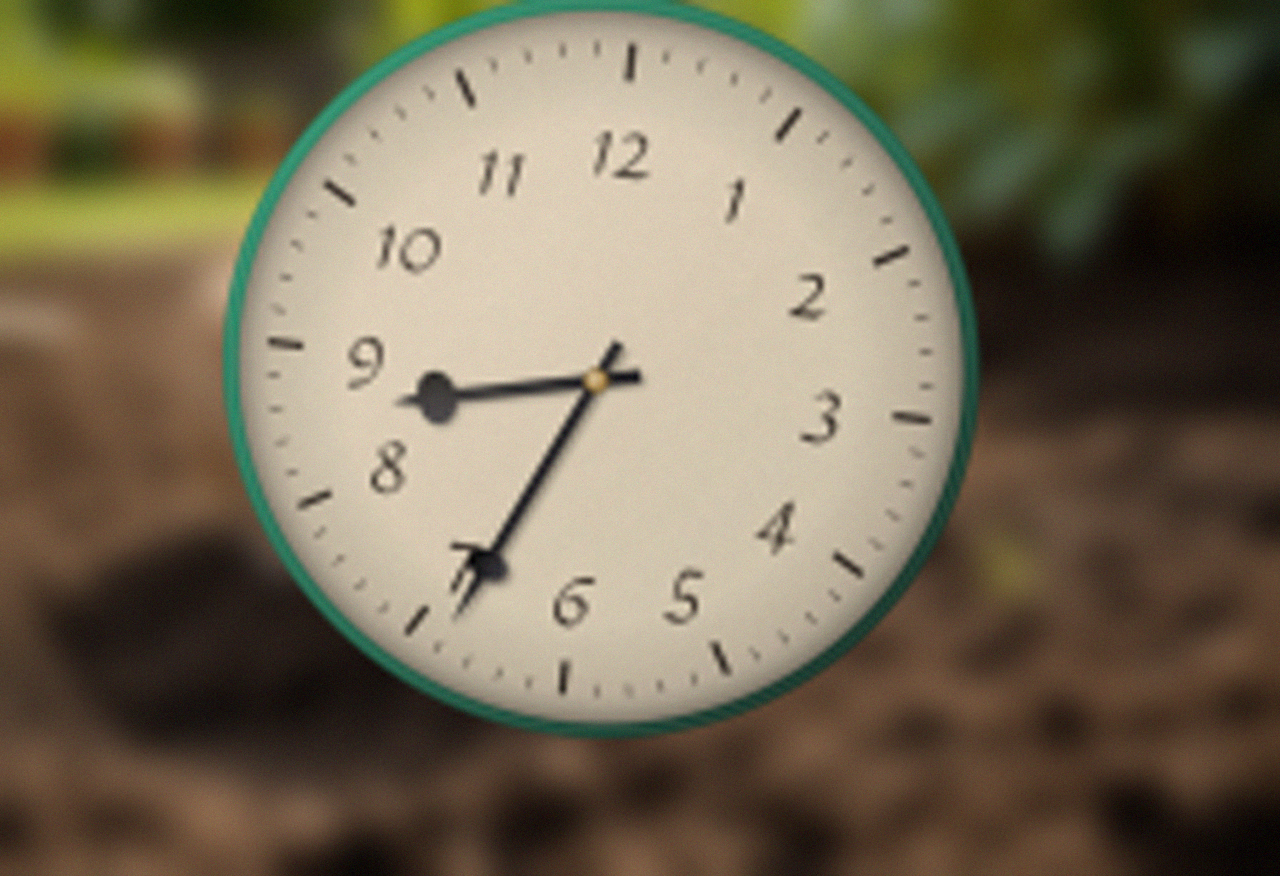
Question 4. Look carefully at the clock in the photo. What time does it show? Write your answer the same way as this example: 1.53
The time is 8.34
